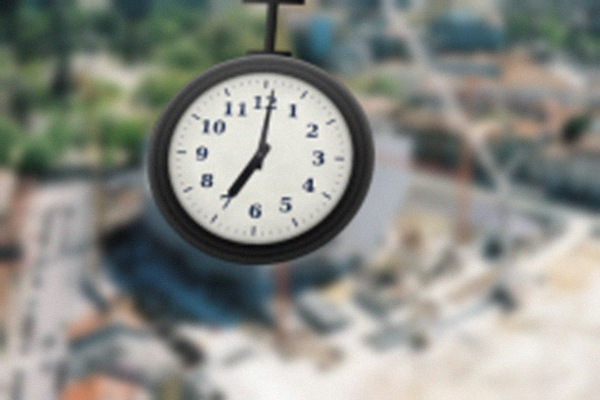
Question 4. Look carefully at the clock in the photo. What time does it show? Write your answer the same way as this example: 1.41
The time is 7.01
